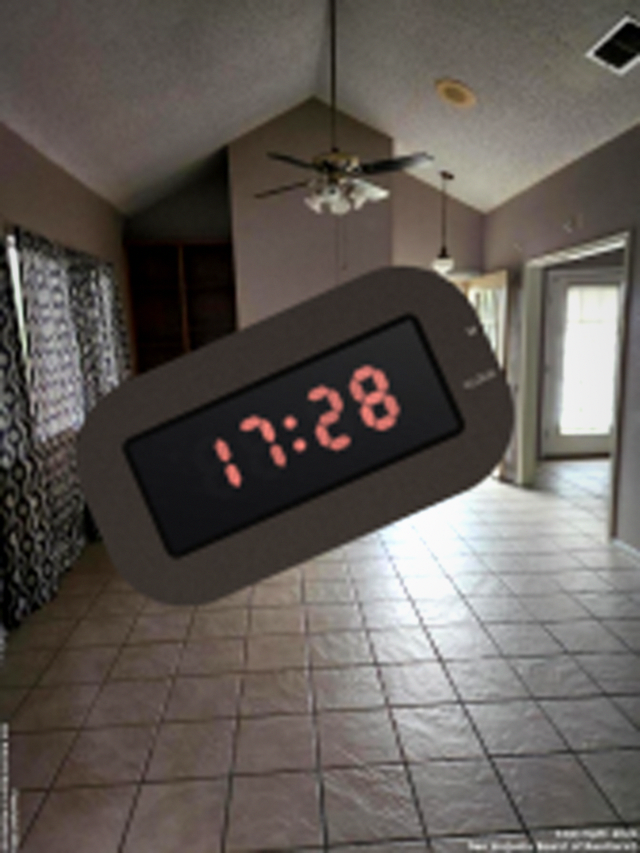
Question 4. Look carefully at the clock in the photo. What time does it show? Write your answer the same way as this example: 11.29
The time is 17.28
